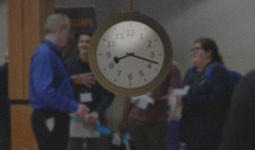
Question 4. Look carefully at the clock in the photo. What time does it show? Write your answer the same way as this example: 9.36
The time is 8.18
